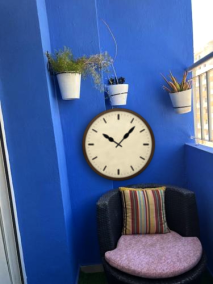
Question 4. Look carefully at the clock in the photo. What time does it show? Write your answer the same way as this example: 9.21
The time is 10.07
